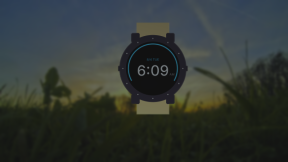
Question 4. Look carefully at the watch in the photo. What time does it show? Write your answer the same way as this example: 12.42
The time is 6.09
